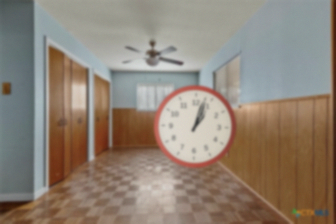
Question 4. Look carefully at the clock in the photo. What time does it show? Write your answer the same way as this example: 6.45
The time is 1.03
